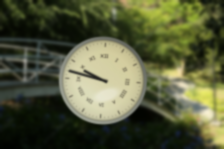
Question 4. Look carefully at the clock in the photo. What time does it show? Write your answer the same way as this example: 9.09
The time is 9.47
